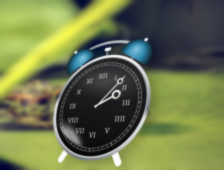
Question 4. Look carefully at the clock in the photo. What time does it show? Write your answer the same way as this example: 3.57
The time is 2.07
